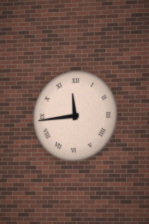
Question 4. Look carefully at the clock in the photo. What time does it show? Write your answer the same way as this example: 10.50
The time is 11.44
